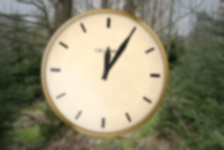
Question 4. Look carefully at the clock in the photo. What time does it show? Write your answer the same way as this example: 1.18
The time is 12.05
